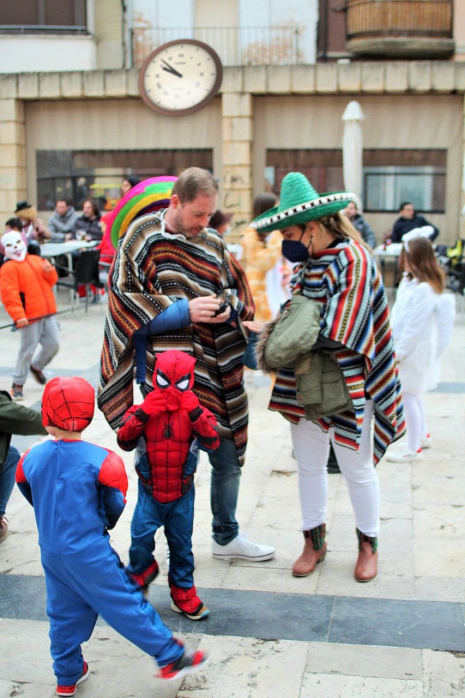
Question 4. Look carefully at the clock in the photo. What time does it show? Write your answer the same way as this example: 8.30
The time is 9.52
